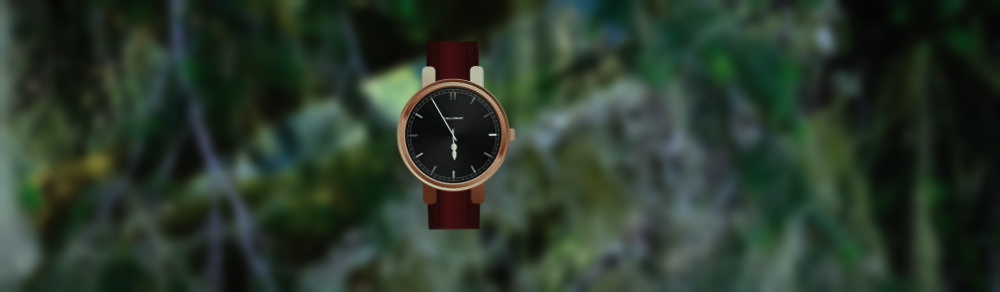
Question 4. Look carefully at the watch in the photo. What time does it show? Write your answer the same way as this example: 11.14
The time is 5.55
